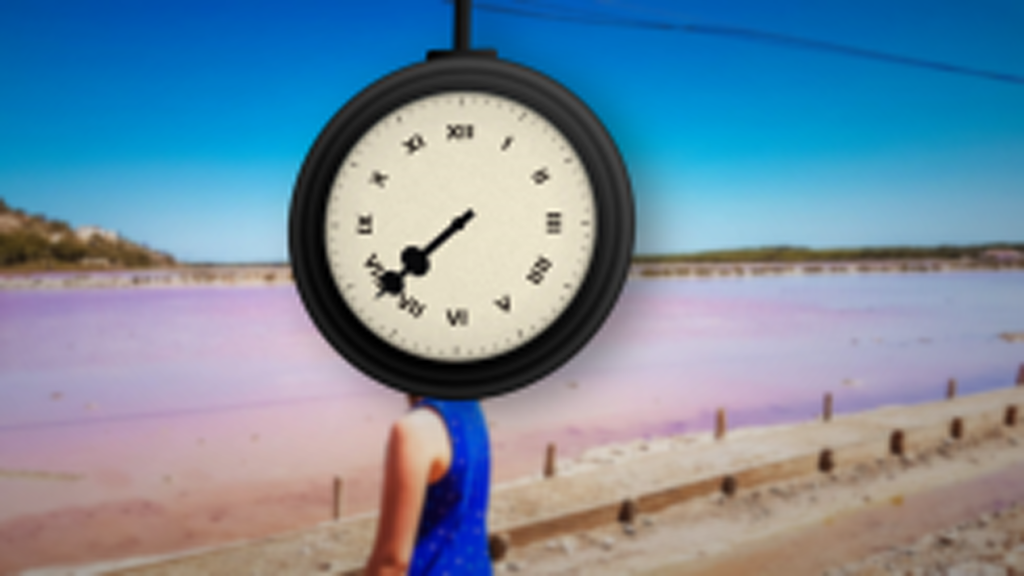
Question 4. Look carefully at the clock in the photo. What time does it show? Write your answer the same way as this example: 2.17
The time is 7.38
